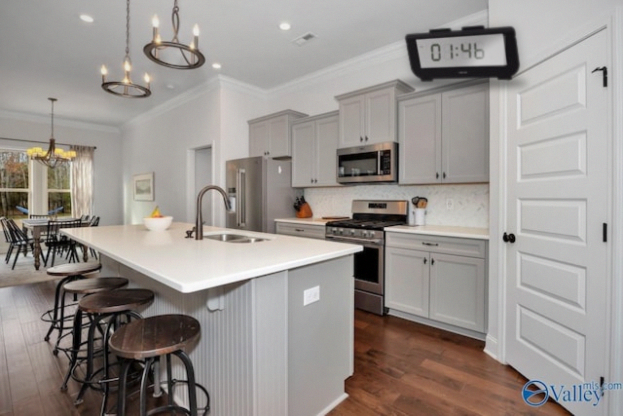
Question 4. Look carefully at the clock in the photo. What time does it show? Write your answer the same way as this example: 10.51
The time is 1.46
